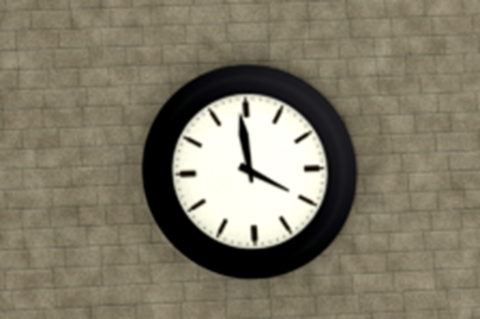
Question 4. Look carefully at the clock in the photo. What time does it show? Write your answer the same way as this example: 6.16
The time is 3.59
